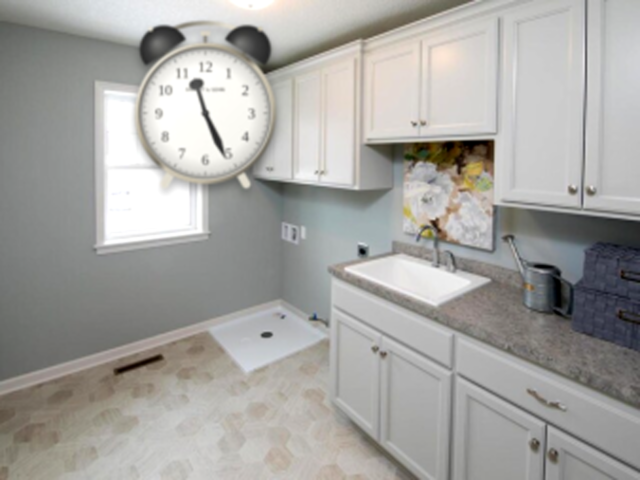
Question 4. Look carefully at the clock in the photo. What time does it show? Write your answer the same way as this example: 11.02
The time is 11.26
